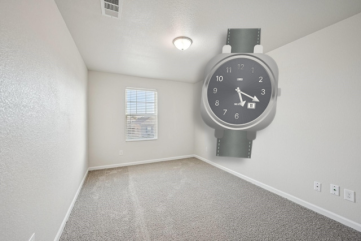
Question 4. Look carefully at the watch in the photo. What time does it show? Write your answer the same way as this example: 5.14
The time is 5.19
